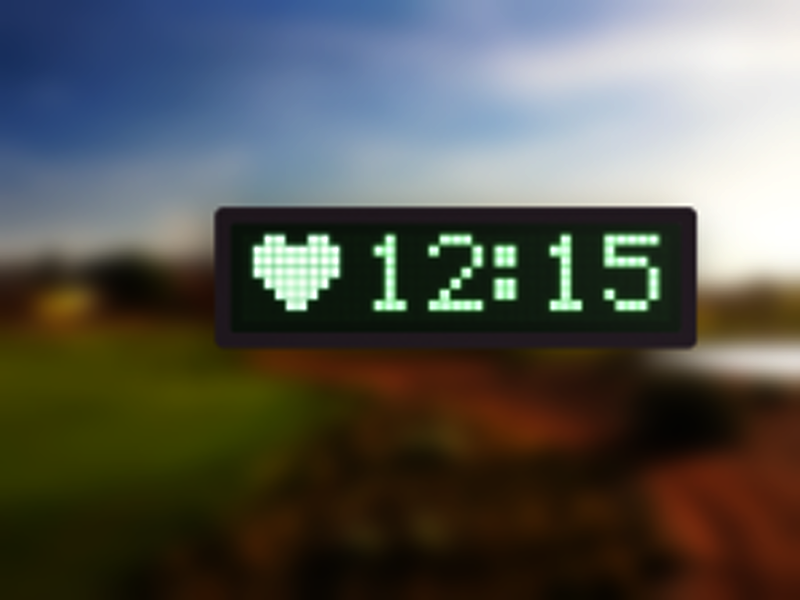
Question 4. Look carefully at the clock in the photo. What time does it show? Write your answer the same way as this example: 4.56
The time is 12.15
